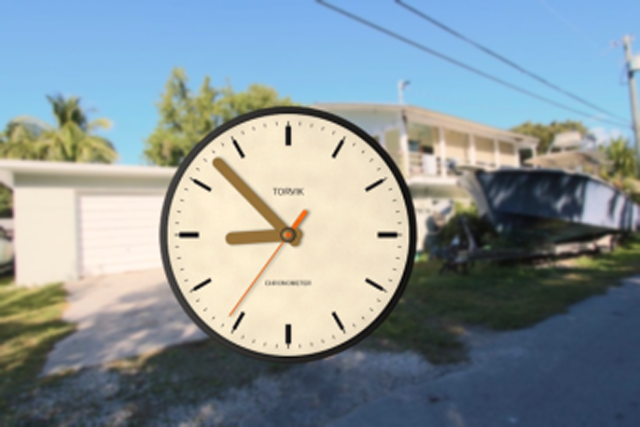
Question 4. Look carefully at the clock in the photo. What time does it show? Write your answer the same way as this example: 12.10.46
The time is 8.52.36
